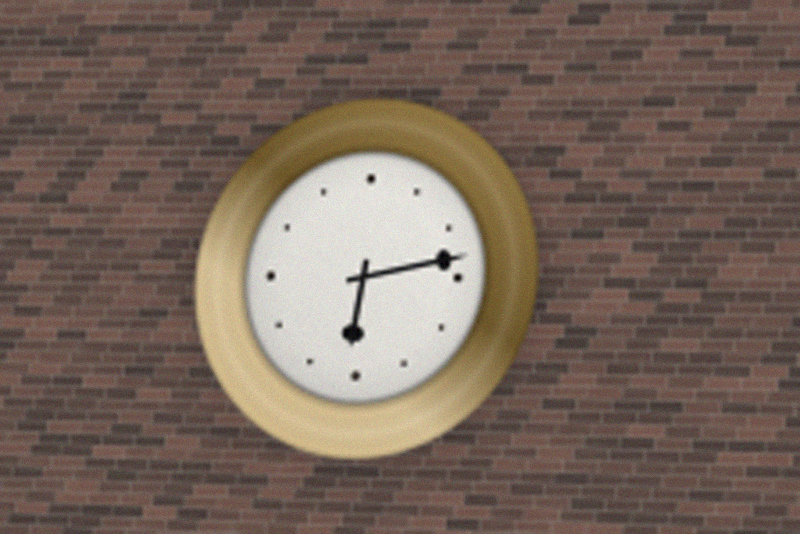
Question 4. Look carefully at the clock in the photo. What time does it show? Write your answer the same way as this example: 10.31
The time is 6.13
